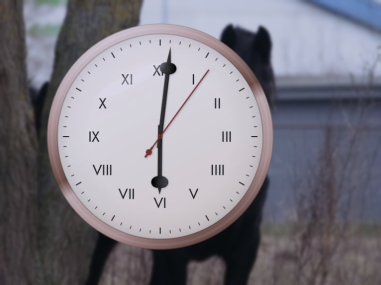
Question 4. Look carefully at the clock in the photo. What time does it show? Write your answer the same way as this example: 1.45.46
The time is 6.01.06
